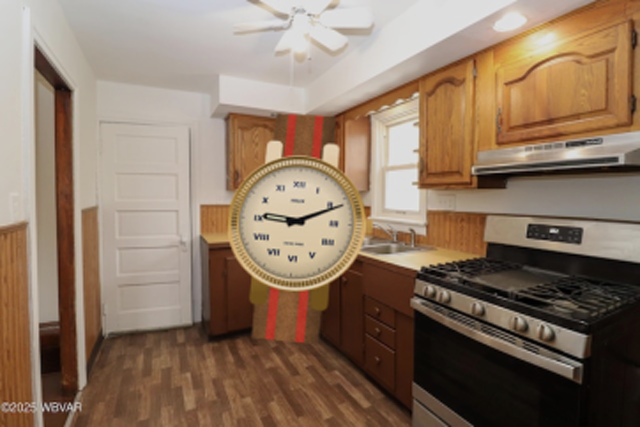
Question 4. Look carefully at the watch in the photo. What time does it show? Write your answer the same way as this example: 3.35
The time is 9.11
